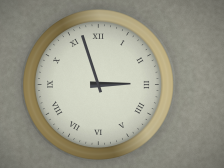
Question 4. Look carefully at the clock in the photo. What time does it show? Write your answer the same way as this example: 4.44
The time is 2.57
